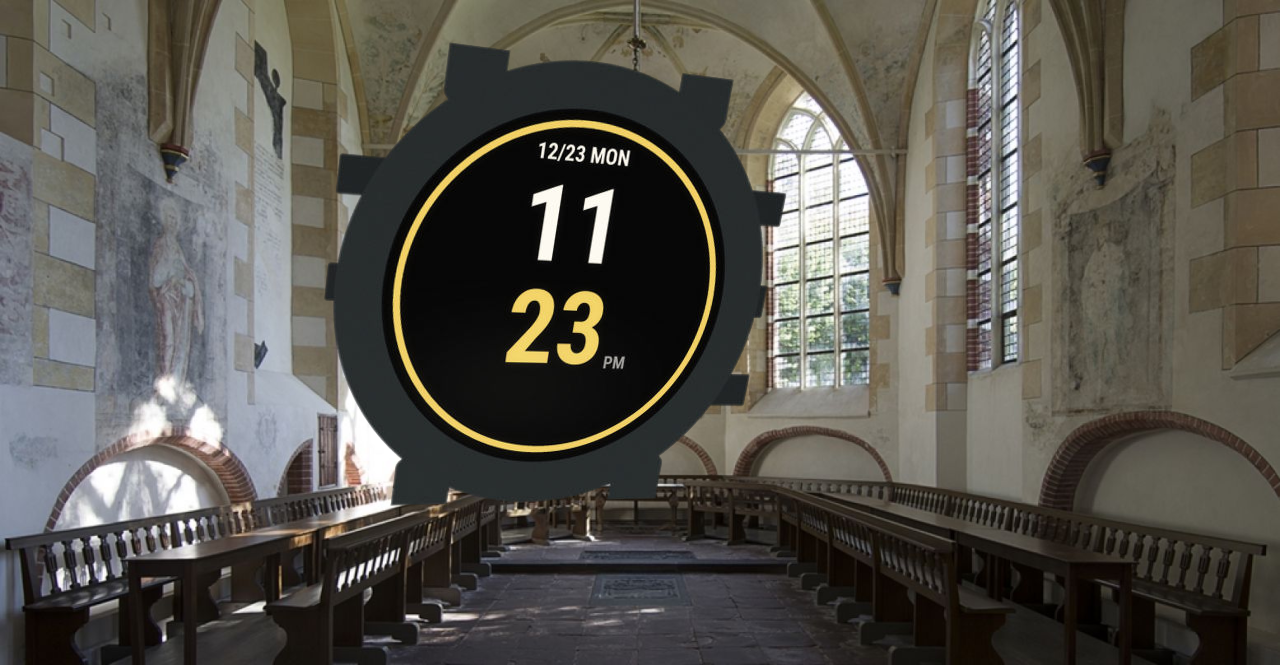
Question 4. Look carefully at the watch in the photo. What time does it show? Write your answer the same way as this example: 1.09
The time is 11.23
